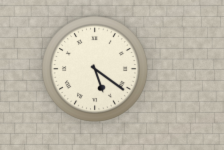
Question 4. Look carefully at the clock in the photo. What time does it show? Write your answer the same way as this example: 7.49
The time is 5.21
